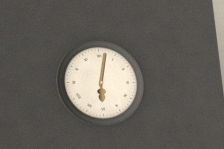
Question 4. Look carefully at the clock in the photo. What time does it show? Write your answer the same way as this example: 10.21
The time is 6.02
